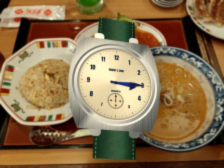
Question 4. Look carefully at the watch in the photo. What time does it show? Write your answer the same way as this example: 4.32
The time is 3.15
